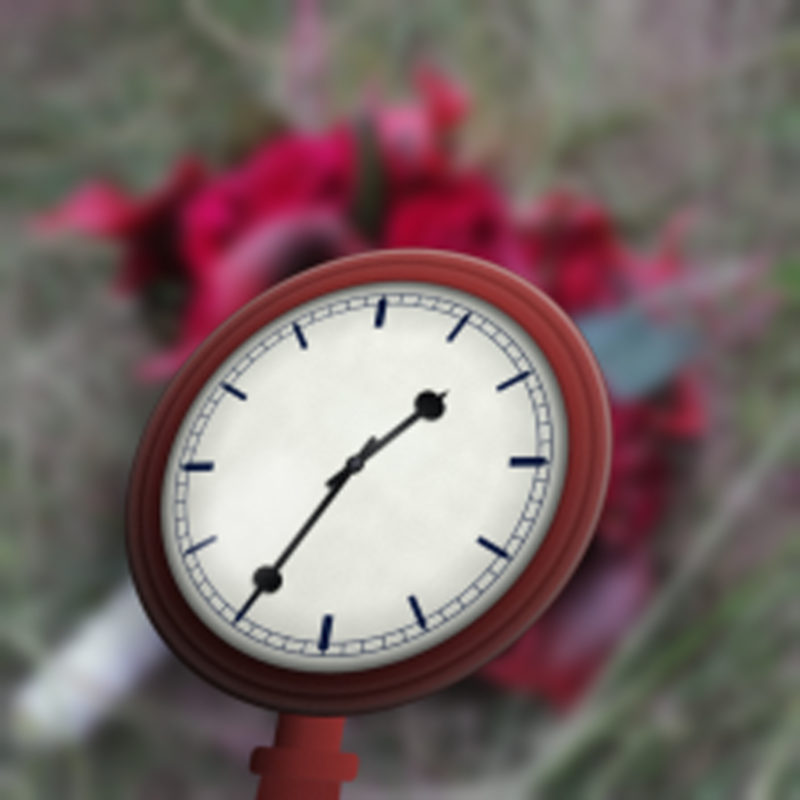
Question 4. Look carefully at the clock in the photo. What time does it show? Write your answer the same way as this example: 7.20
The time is 1.35
